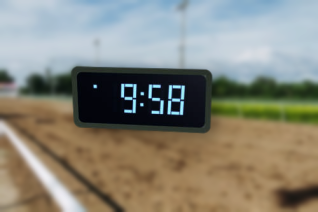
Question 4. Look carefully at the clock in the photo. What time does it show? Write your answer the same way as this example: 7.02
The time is 9.58
